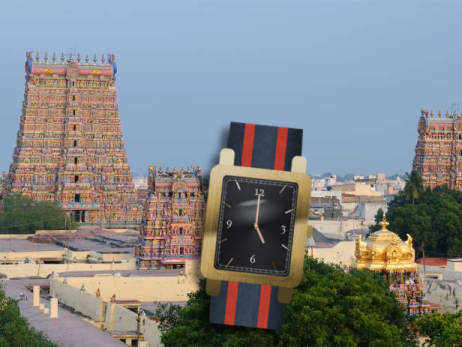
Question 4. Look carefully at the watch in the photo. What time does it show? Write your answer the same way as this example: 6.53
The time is 5.00
